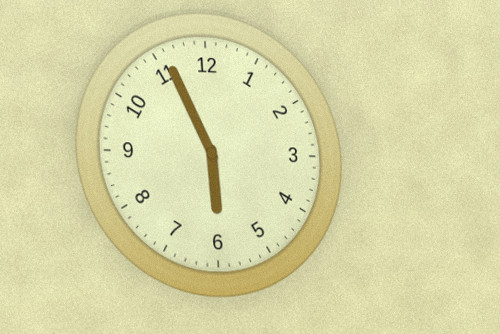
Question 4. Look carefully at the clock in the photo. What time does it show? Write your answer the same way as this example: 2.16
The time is 5.56
